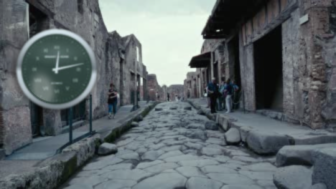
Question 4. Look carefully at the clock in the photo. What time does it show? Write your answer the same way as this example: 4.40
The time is 12.13
